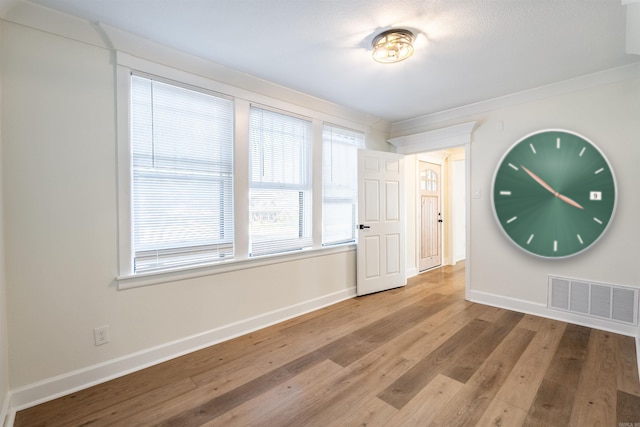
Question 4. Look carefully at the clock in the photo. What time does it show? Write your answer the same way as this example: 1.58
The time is 3.51
